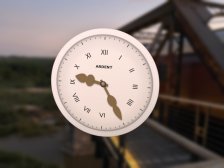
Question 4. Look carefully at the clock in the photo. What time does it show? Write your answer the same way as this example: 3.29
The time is 9.25
